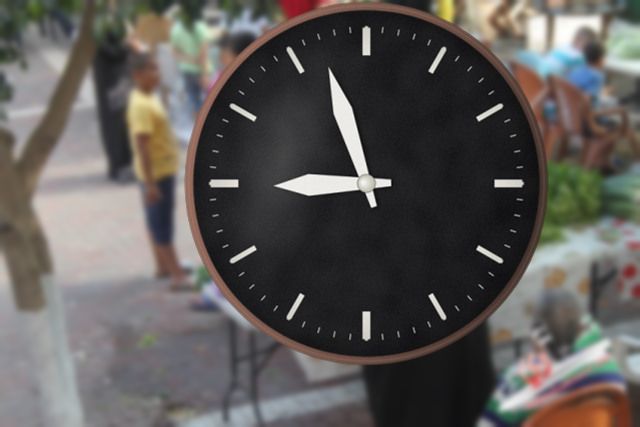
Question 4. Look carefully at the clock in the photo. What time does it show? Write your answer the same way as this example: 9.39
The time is 8.57
